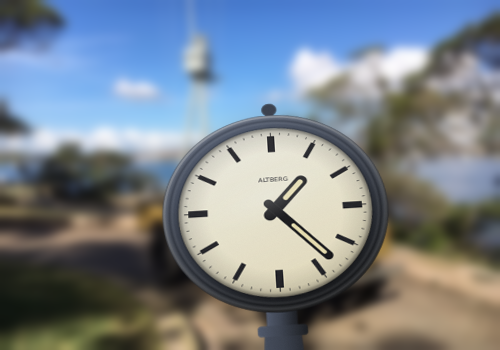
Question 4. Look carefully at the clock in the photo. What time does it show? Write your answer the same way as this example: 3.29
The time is 1.23
